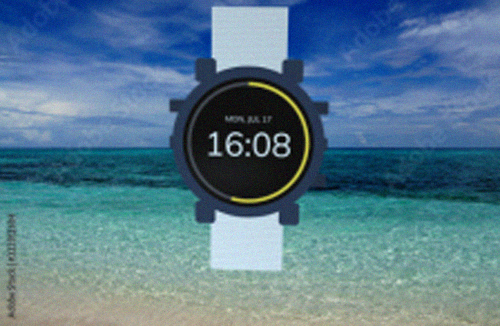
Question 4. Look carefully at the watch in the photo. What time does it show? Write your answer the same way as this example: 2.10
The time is 16.08
